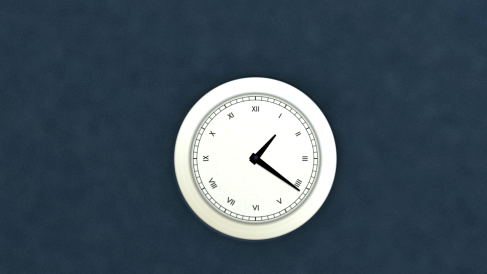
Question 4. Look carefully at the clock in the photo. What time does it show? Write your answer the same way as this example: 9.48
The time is 1.21
